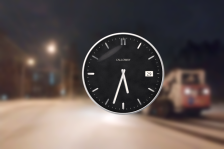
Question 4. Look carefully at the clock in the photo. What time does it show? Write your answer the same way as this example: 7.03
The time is 5.33
